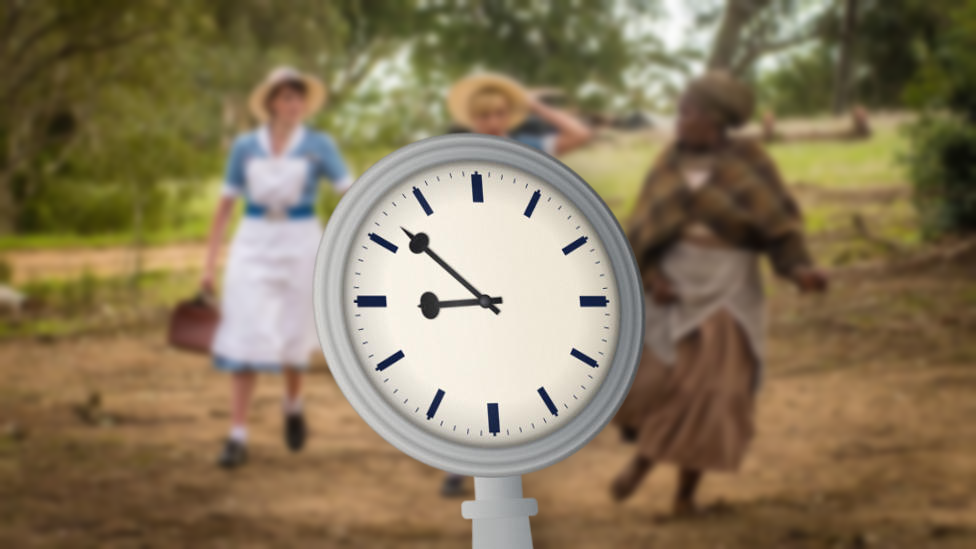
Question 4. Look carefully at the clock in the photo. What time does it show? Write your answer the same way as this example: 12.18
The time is 8.52
